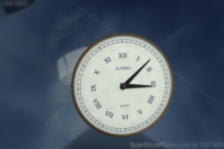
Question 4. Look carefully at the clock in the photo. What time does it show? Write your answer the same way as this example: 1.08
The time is 3.08
